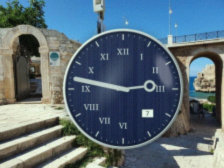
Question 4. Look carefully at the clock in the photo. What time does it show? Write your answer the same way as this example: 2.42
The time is 2.47
